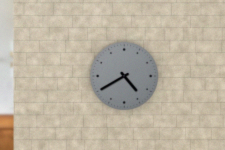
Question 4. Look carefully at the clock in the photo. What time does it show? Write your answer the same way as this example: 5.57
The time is 4.40
